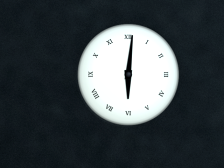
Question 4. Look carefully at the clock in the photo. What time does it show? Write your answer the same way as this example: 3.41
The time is 6.01
